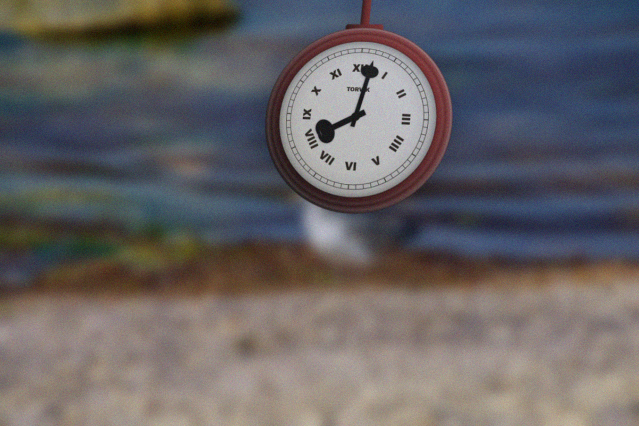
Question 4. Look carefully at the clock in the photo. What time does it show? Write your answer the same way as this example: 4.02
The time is 8.02
